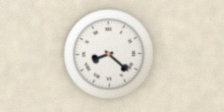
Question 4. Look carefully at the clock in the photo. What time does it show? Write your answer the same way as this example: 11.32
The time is 8.22
